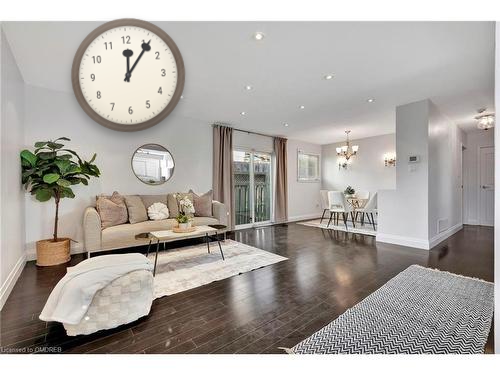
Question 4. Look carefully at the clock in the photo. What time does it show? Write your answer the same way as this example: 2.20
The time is 12.06
